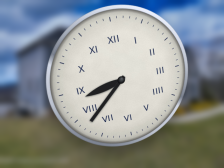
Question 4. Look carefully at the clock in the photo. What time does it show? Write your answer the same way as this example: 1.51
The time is 8.38
